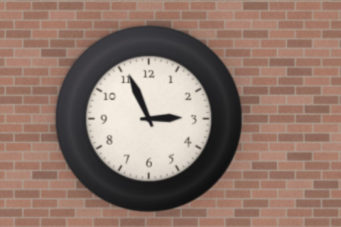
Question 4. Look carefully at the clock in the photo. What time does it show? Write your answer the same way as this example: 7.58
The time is 2.56
